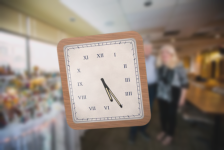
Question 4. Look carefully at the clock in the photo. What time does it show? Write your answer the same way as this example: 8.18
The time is 5.25
